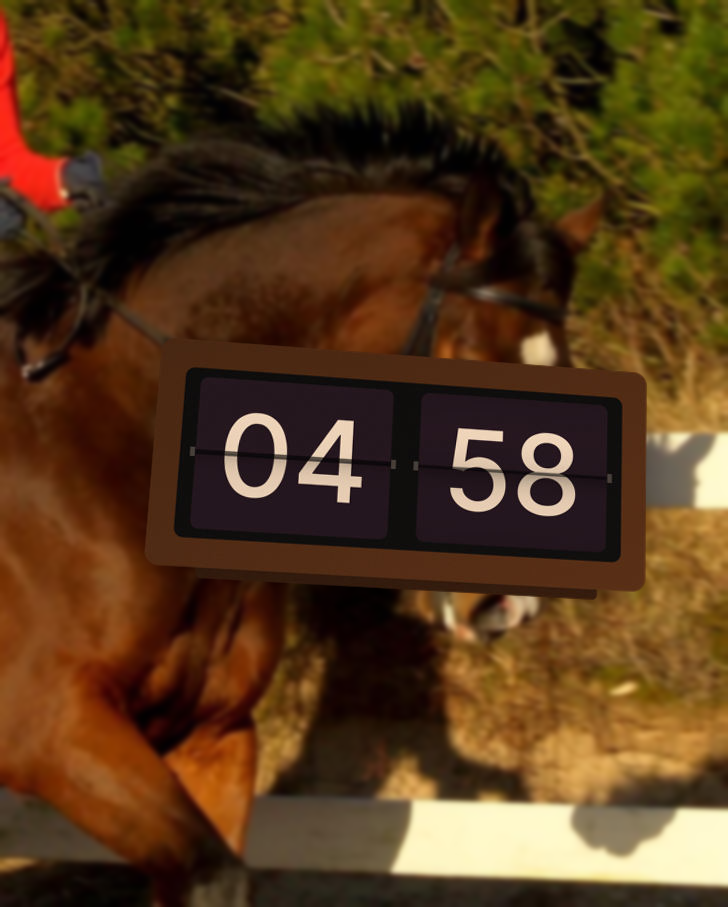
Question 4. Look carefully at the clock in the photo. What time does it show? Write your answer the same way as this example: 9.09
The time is 4.58
